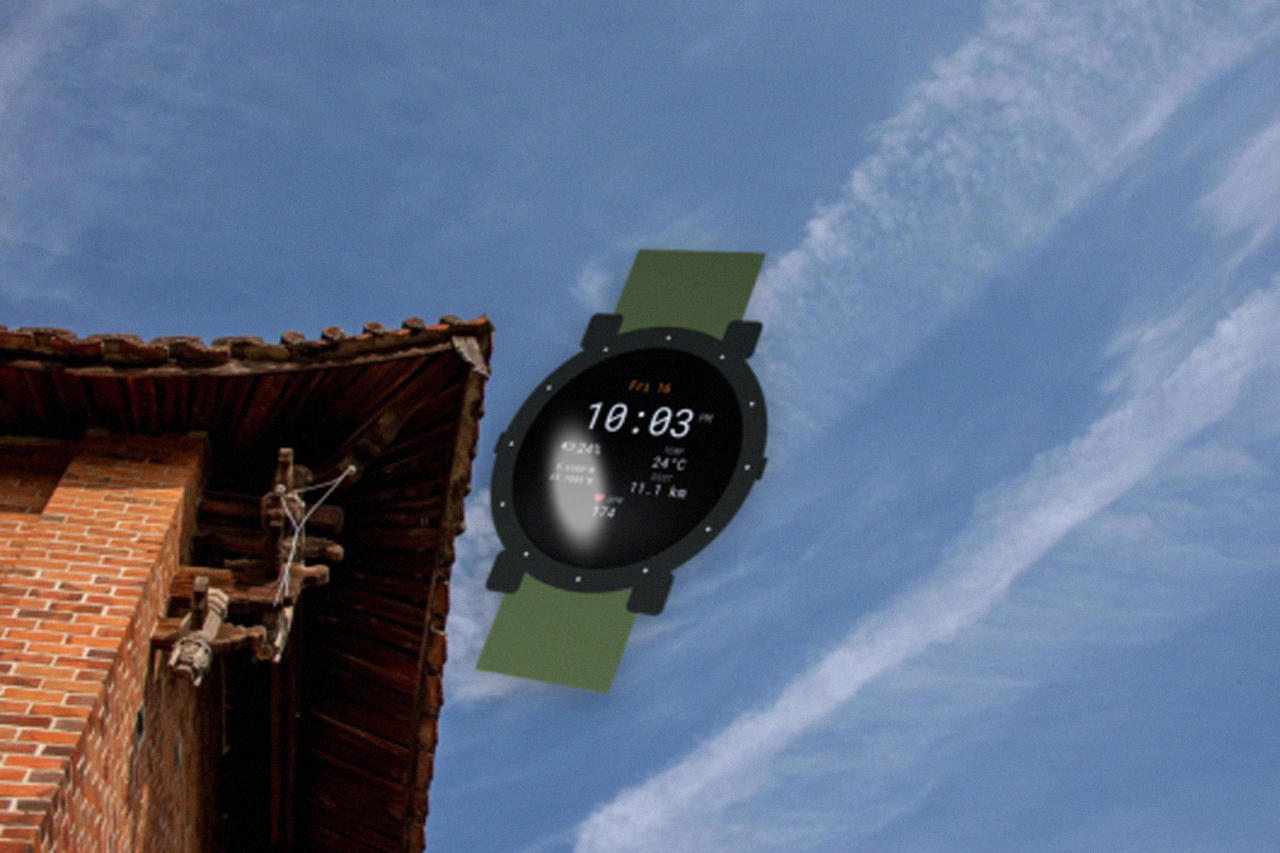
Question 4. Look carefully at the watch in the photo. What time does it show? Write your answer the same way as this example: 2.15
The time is 10.03
